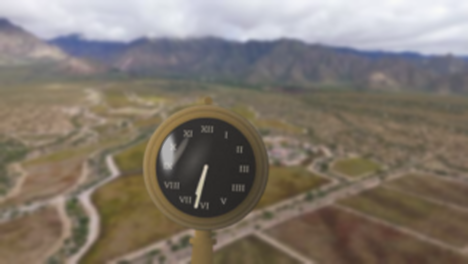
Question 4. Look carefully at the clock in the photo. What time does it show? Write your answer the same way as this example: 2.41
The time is 6.32
